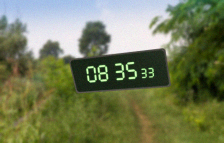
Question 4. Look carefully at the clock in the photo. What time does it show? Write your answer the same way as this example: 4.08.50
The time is 8.35.33
